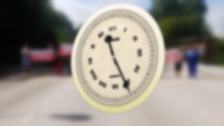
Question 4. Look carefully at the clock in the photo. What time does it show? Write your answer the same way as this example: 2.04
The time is 11.26
